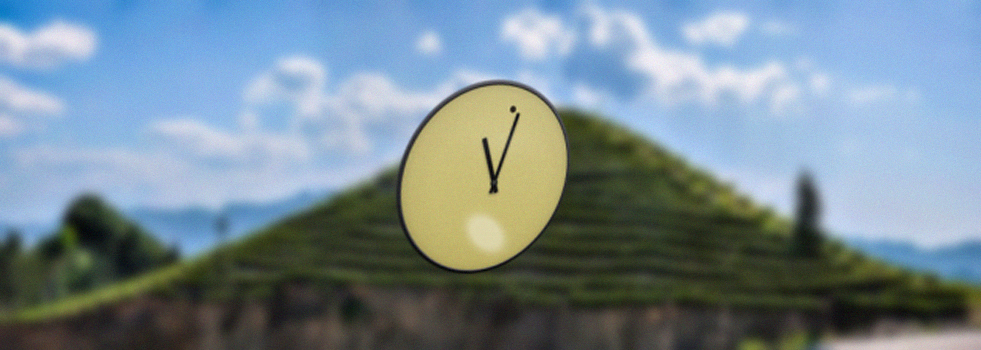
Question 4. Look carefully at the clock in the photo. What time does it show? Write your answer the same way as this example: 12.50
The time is 11.01
